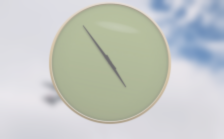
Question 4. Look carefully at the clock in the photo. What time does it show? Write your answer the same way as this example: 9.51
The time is 4.54
